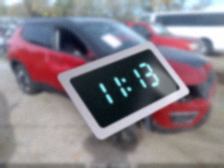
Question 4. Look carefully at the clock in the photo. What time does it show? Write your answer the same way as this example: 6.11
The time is 11.13
